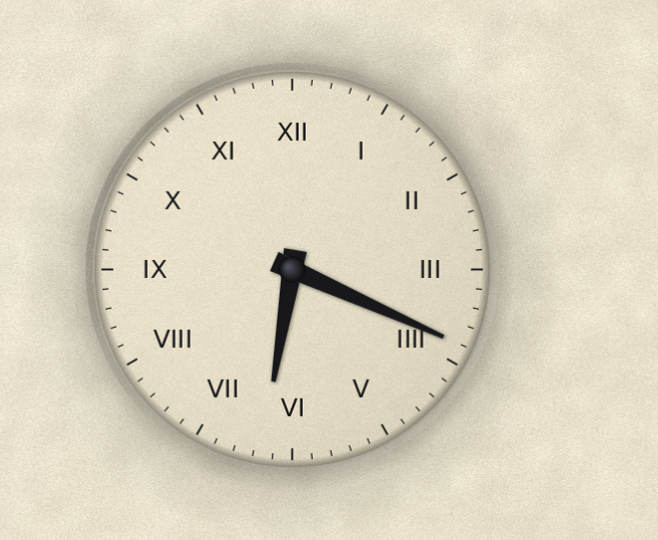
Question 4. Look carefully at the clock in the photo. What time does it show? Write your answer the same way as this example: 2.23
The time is 6.19
